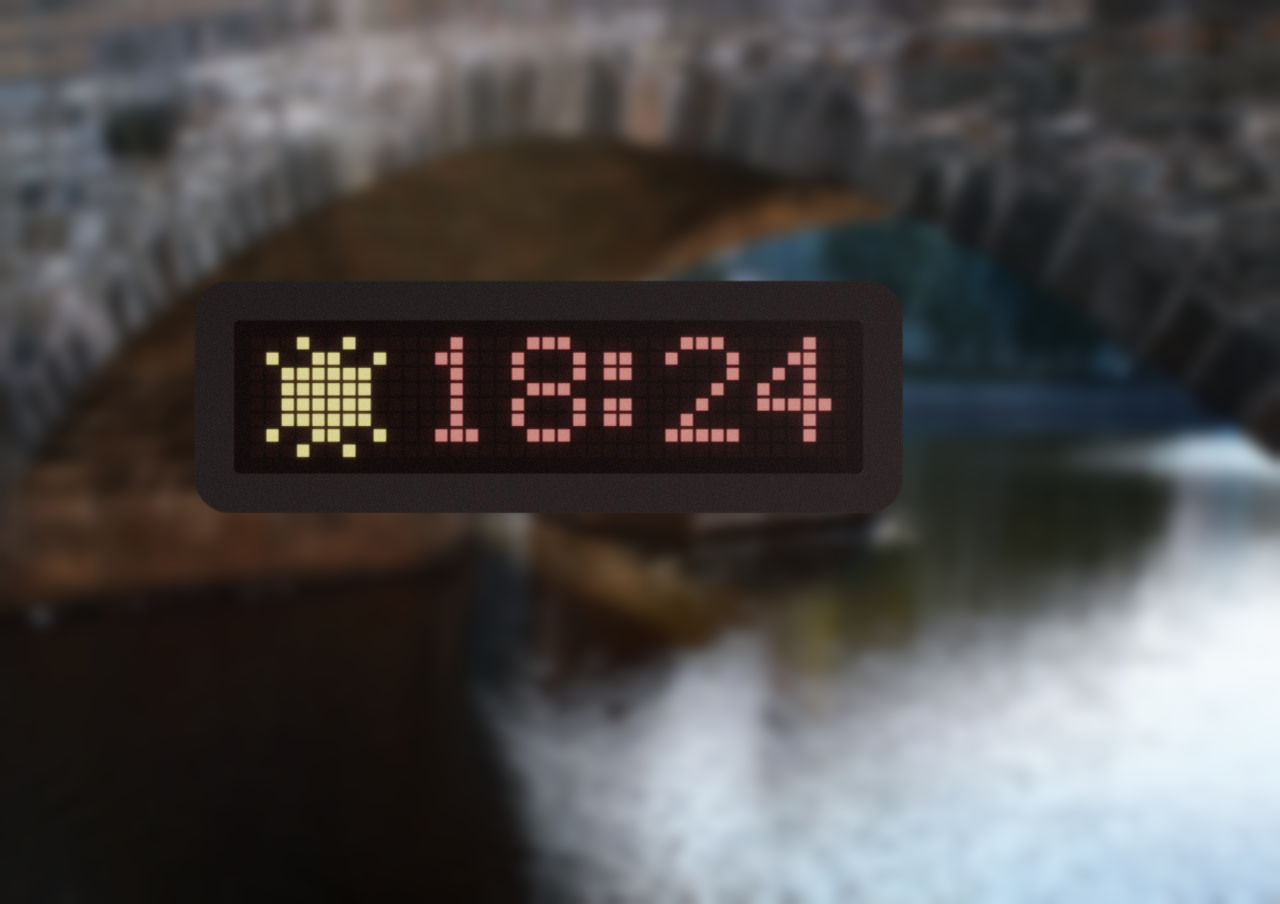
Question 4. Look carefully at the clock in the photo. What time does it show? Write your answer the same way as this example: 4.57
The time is 18.24
